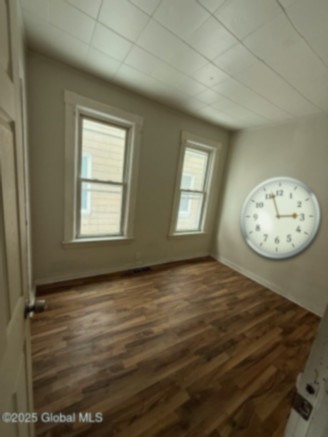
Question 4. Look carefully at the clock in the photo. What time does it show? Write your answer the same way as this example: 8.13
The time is 2.57
